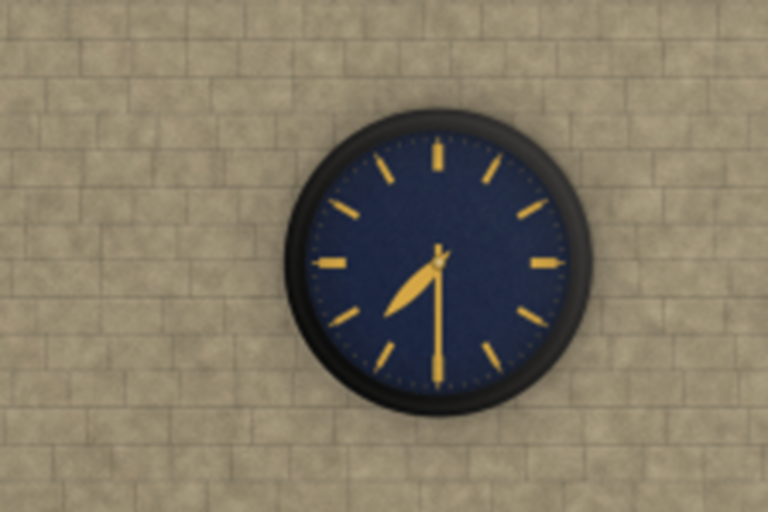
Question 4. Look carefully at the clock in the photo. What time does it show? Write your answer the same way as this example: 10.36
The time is 7.30
